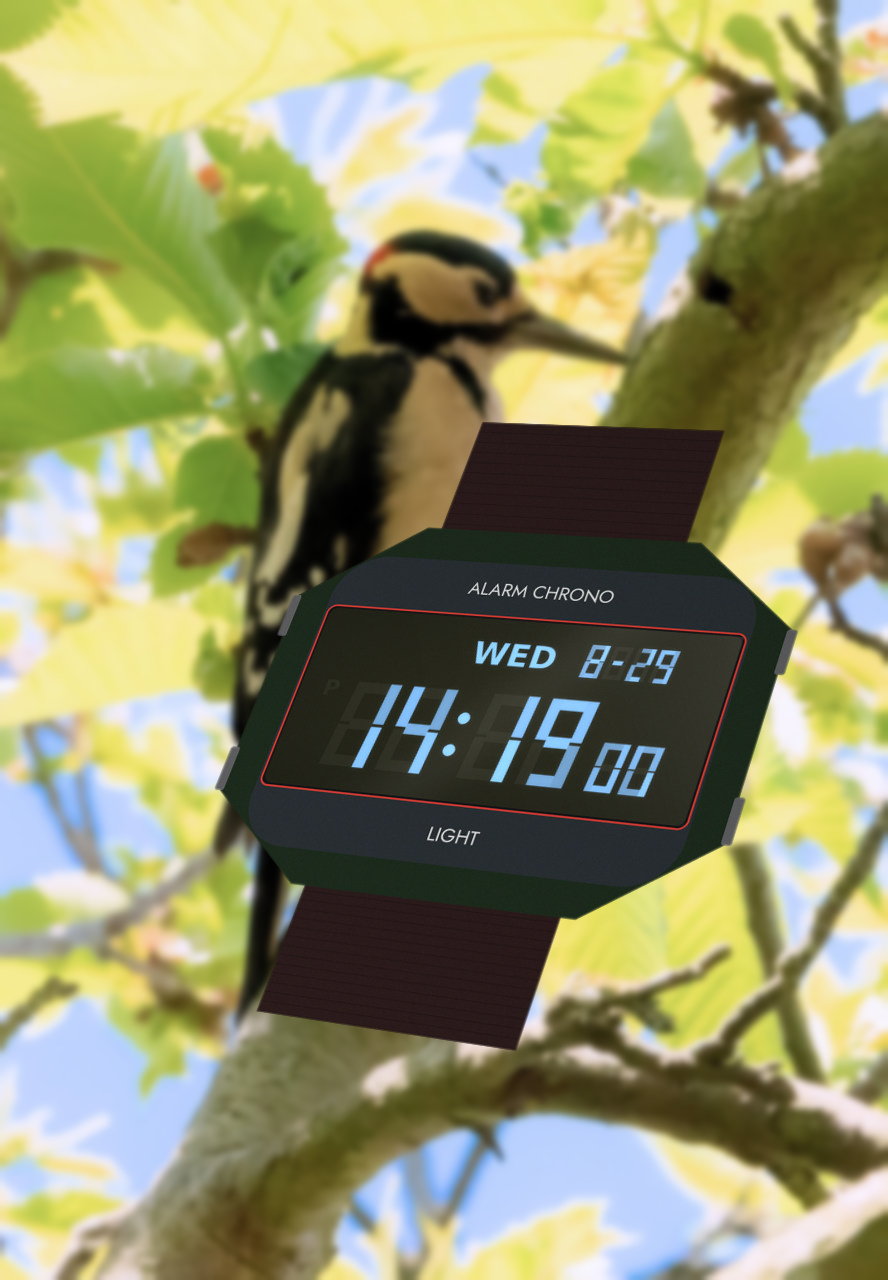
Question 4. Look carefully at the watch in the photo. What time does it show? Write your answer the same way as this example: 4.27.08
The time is 14.19.00
